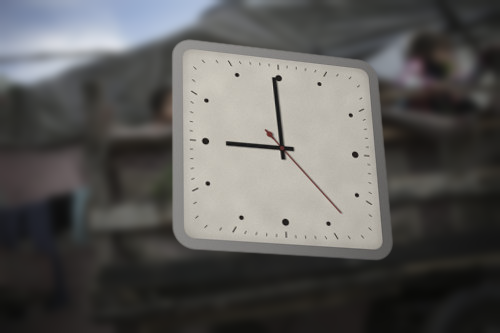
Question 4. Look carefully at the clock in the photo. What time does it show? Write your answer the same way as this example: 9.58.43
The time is 8.59.23
